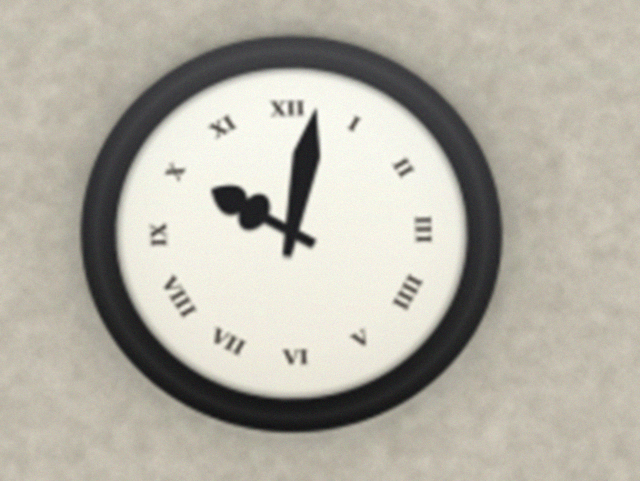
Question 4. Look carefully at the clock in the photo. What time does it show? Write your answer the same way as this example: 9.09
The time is 10.02
